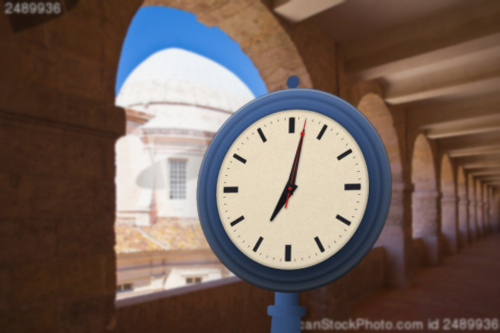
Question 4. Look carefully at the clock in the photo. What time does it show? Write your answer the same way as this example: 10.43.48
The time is 7.02.02
